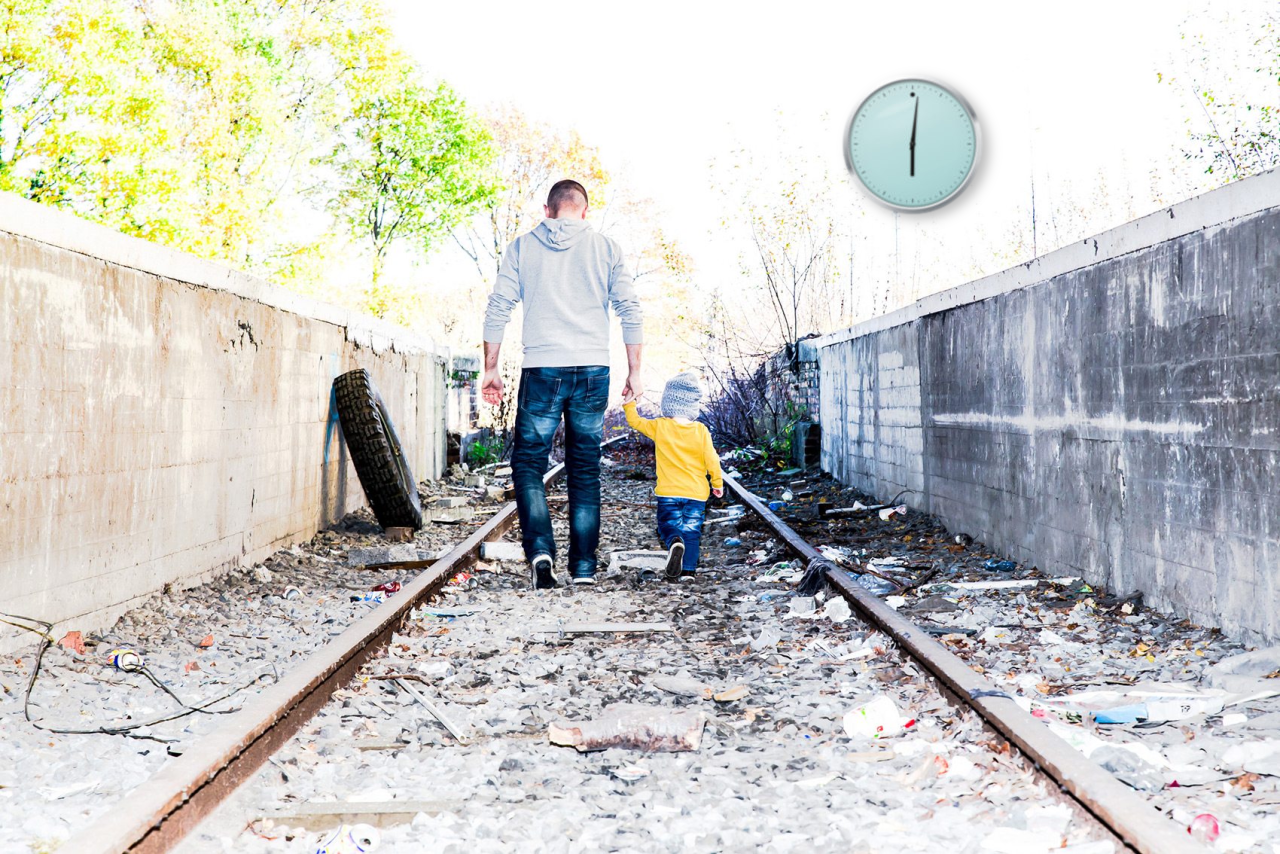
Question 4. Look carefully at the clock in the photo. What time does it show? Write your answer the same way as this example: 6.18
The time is 6.01
